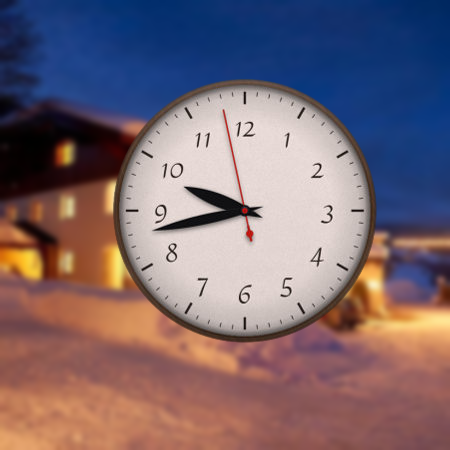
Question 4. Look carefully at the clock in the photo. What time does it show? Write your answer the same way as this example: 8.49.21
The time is 9.42.58
